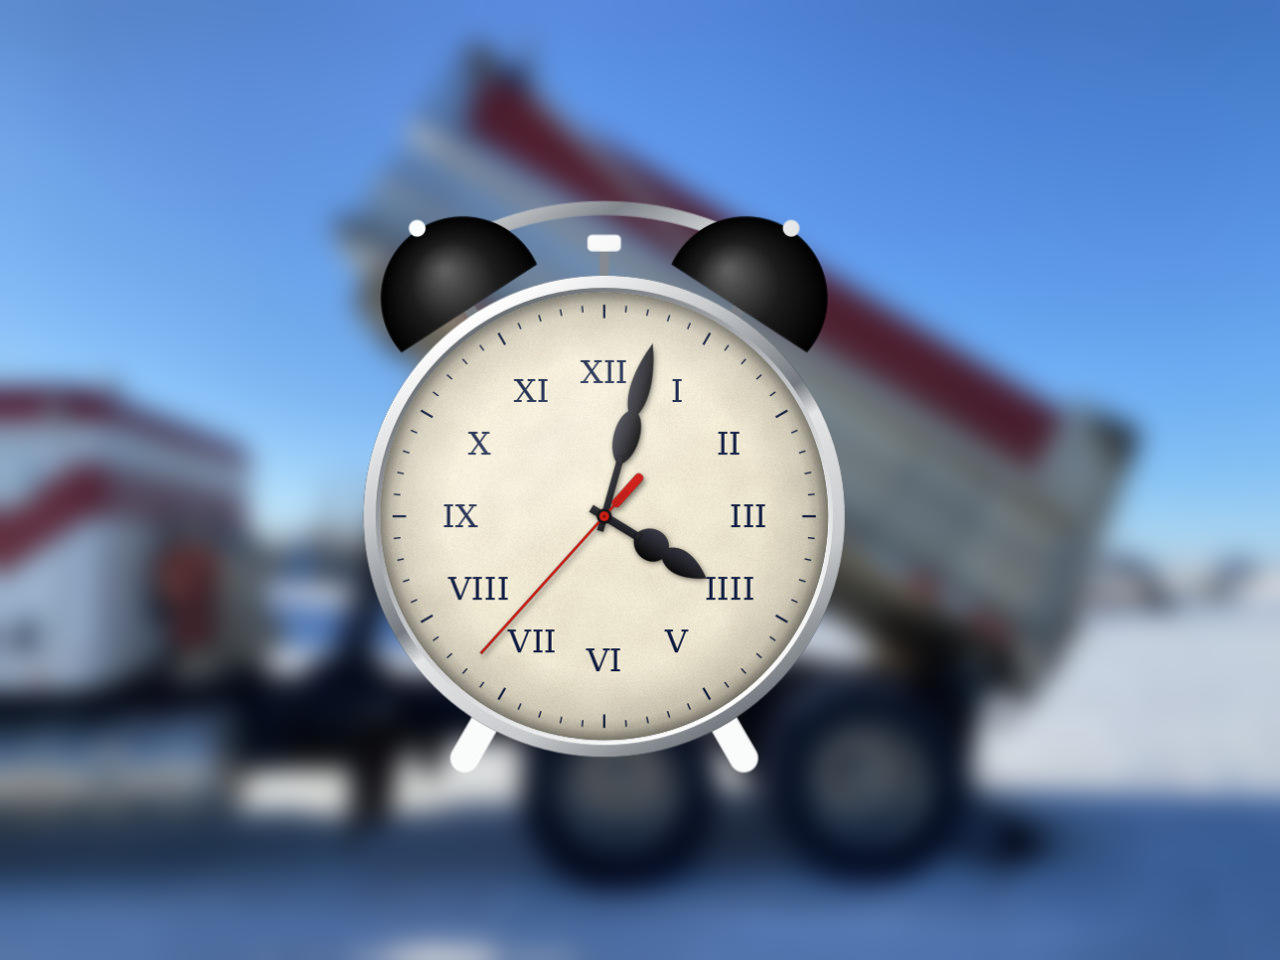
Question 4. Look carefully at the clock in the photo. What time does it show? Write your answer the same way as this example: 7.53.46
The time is 4.02.37
